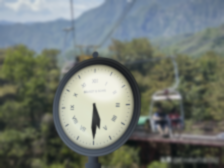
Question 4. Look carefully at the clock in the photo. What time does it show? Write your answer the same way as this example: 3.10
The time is 5.30
